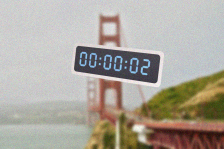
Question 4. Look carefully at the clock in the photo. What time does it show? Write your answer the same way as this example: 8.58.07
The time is 0.00.02
